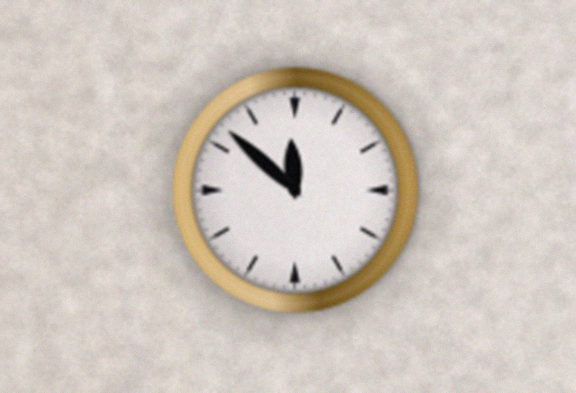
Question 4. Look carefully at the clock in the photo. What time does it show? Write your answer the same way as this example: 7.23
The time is 11.52
